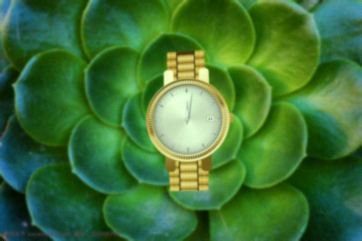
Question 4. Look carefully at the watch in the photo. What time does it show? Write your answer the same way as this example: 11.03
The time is 12.02
